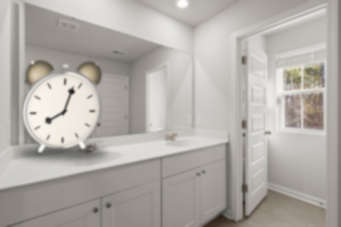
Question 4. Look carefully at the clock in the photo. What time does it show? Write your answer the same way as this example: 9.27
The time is 8.03
